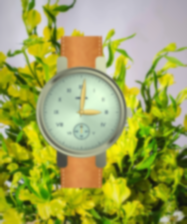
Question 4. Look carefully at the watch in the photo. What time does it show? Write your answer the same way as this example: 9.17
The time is 3.01
